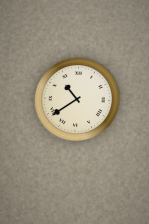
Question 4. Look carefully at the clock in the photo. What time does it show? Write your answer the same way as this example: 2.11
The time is 10.39
